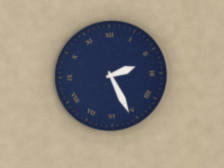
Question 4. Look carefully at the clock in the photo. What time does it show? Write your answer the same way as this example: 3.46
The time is 2.26
